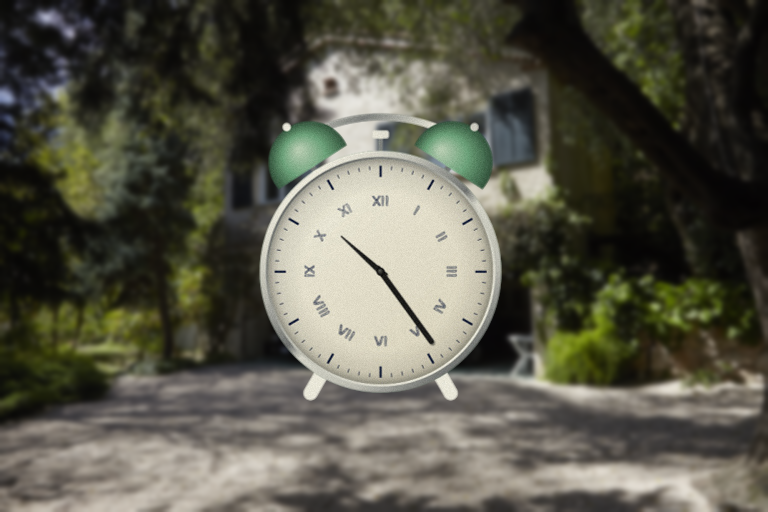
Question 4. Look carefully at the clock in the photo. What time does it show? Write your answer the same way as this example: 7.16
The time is 10.24
